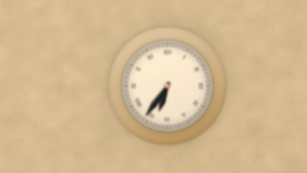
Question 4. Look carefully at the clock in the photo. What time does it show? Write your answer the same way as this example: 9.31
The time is 6.36
